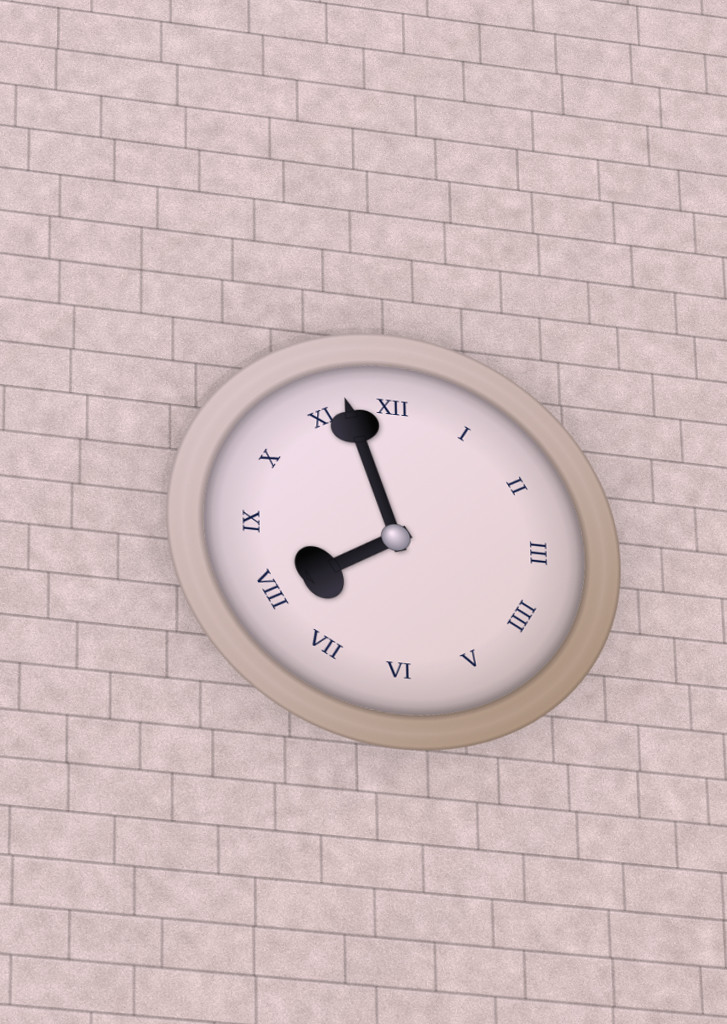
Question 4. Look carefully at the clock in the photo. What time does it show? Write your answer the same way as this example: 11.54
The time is 7.57
